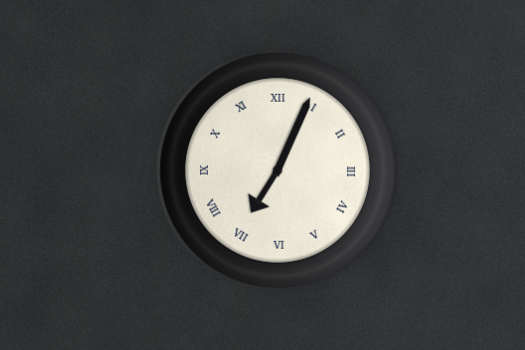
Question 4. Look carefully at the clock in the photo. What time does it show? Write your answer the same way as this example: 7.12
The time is 7.04
